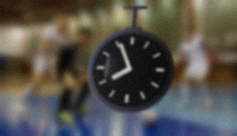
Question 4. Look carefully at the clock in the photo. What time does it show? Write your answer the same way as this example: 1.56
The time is 7.56
